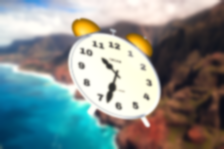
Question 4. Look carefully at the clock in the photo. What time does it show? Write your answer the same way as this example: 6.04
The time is 10.33
